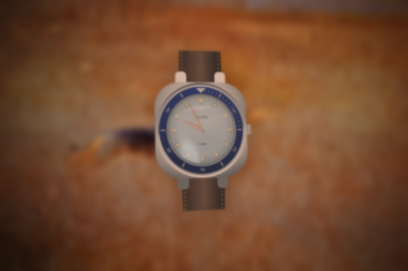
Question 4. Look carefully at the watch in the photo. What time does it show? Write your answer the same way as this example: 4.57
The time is 9.56
